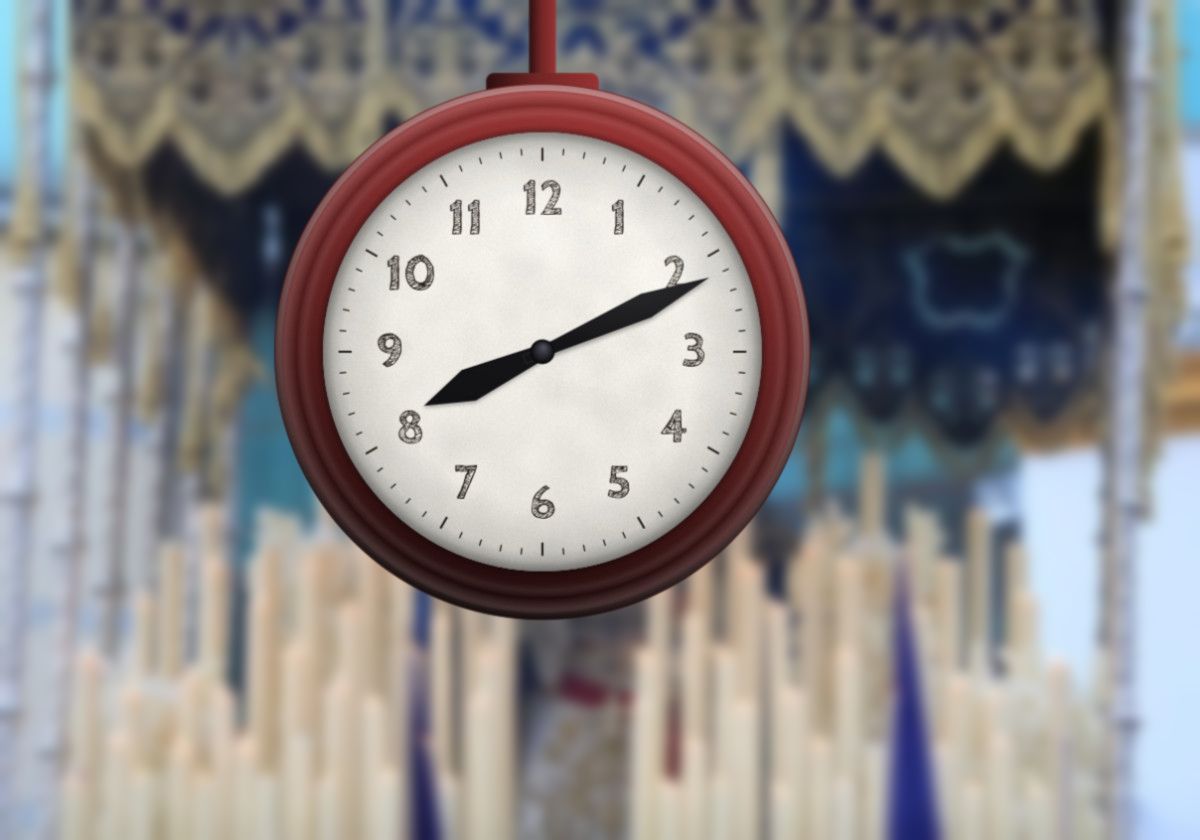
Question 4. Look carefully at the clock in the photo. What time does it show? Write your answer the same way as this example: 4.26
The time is 8.11
